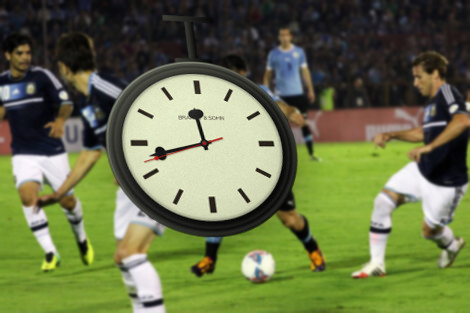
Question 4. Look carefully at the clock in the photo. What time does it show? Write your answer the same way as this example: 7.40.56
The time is 11.42.42
